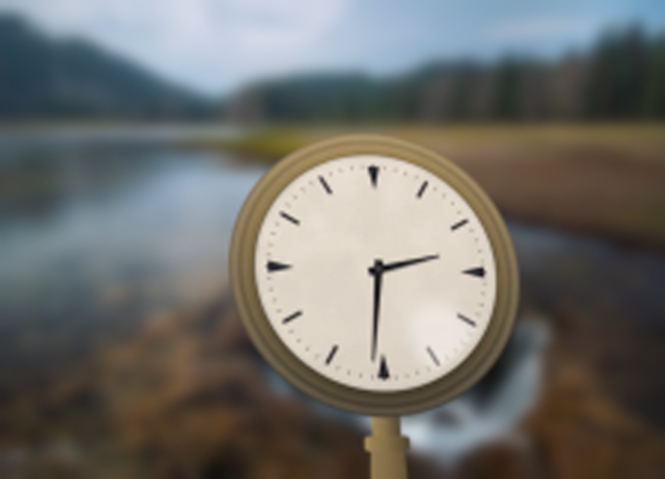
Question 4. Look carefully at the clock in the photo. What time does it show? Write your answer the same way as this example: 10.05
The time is 2.31
